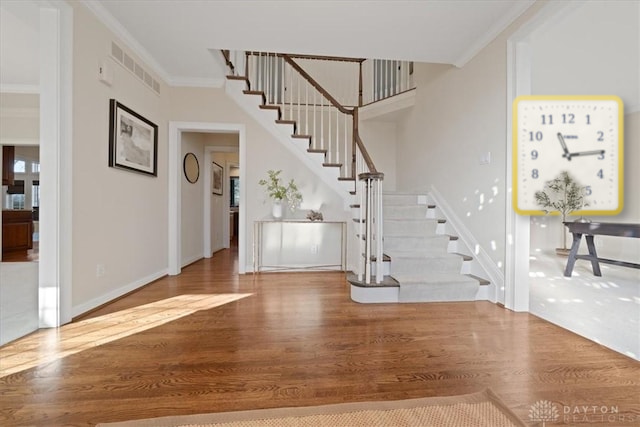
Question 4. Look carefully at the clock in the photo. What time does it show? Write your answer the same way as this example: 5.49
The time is 11.14
